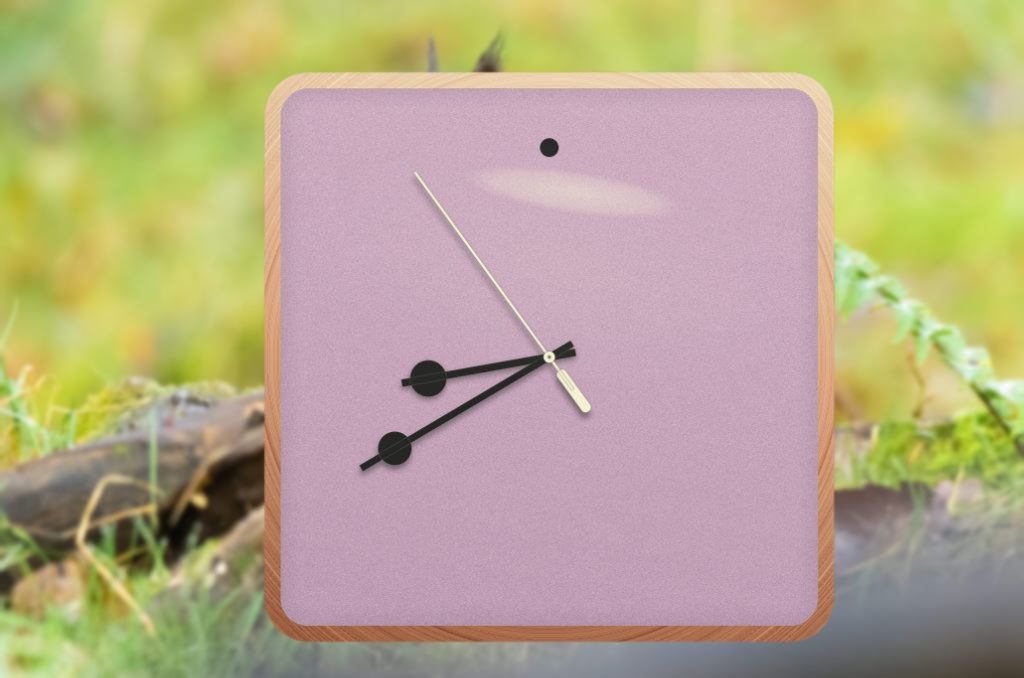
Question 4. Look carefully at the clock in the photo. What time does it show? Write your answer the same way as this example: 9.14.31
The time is 8.39.54
